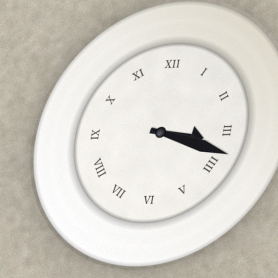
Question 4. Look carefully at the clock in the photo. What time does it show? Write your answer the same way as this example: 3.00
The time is 3.18
